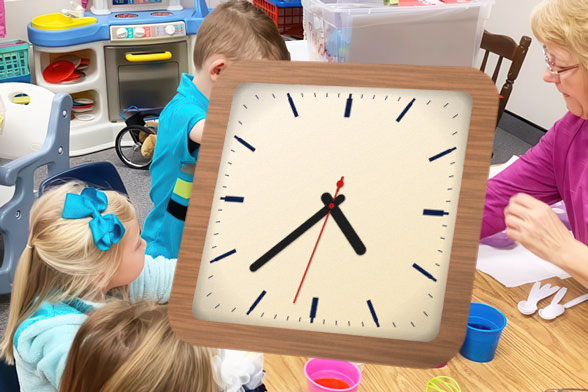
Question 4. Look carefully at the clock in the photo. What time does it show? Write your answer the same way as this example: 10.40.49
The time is 4.37.32
